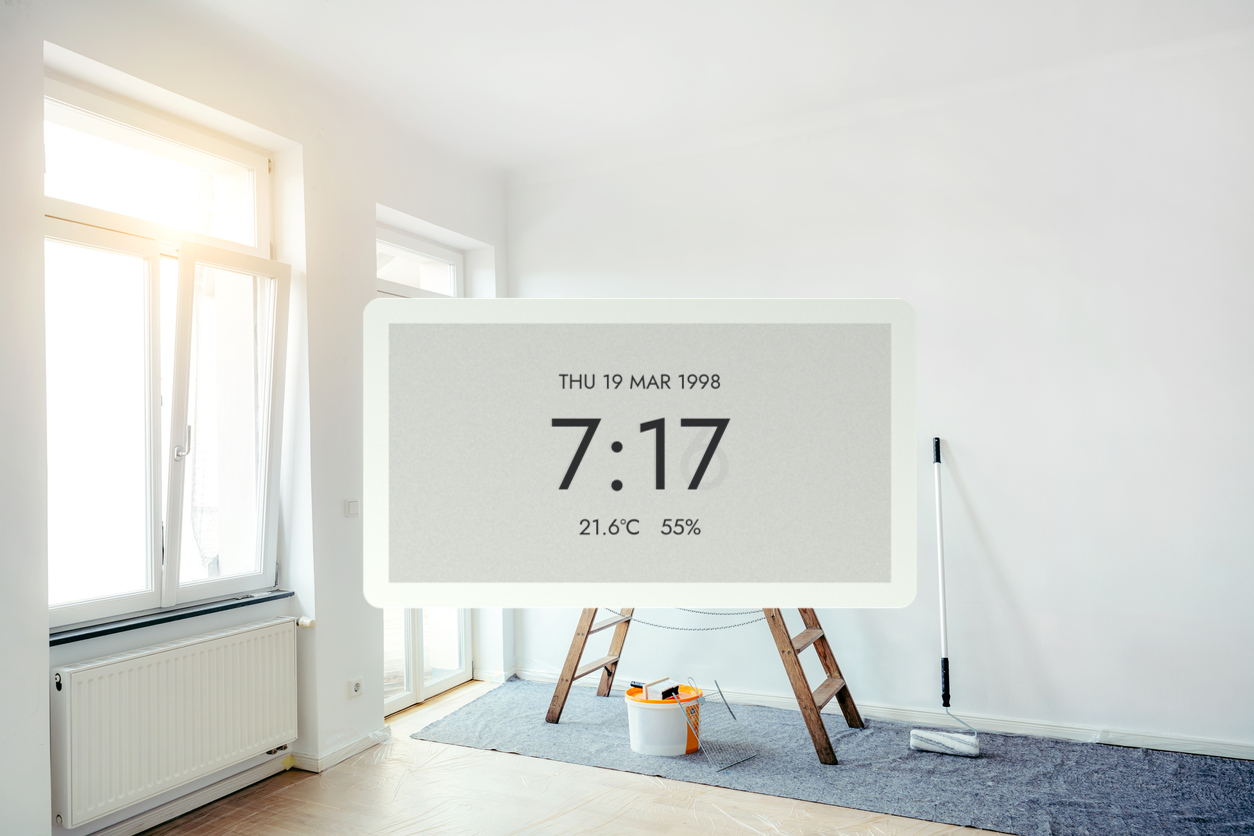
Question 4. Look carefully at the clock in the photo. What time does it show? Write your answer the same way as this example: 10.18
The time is 7.17
